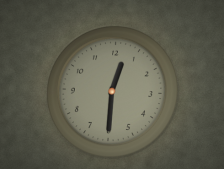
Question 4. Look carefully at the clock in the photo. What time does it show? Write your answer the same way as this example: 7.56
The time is 12.30
